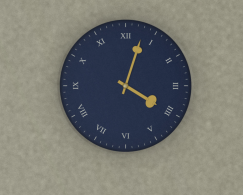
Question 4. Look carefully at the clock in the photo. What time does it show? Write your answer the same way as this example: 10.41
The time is 4.03
